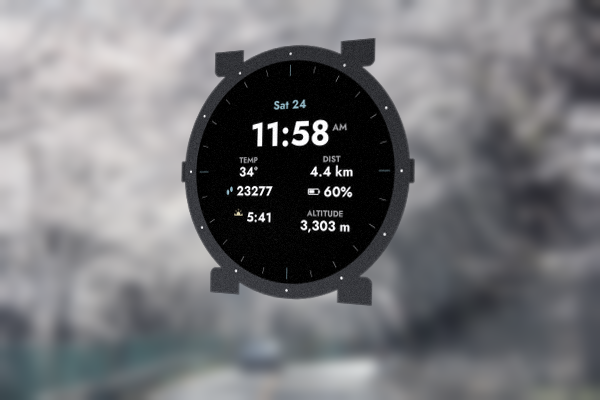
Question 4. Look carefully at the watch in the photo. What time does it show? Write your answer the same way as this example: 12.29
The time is 11.58
